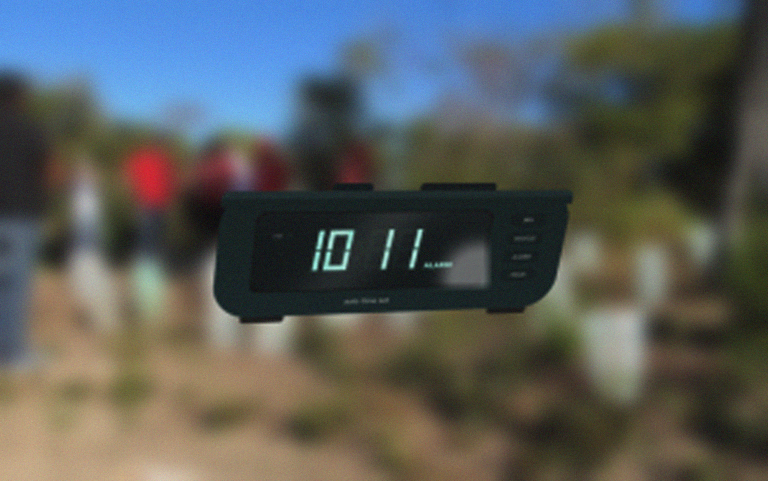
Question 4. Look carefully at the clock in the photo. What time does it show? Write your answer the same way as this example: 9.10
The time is 10.11
